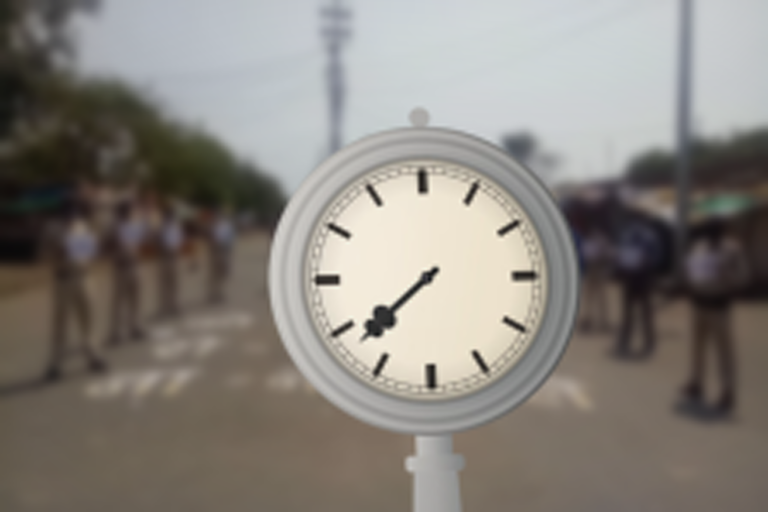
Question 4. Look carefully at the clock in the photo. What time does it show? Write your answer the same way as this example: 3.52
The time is 7.38
